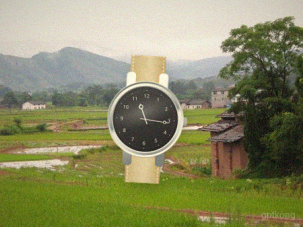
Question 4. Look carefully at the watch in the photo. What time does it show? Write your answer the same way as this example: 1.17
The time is 11.16
